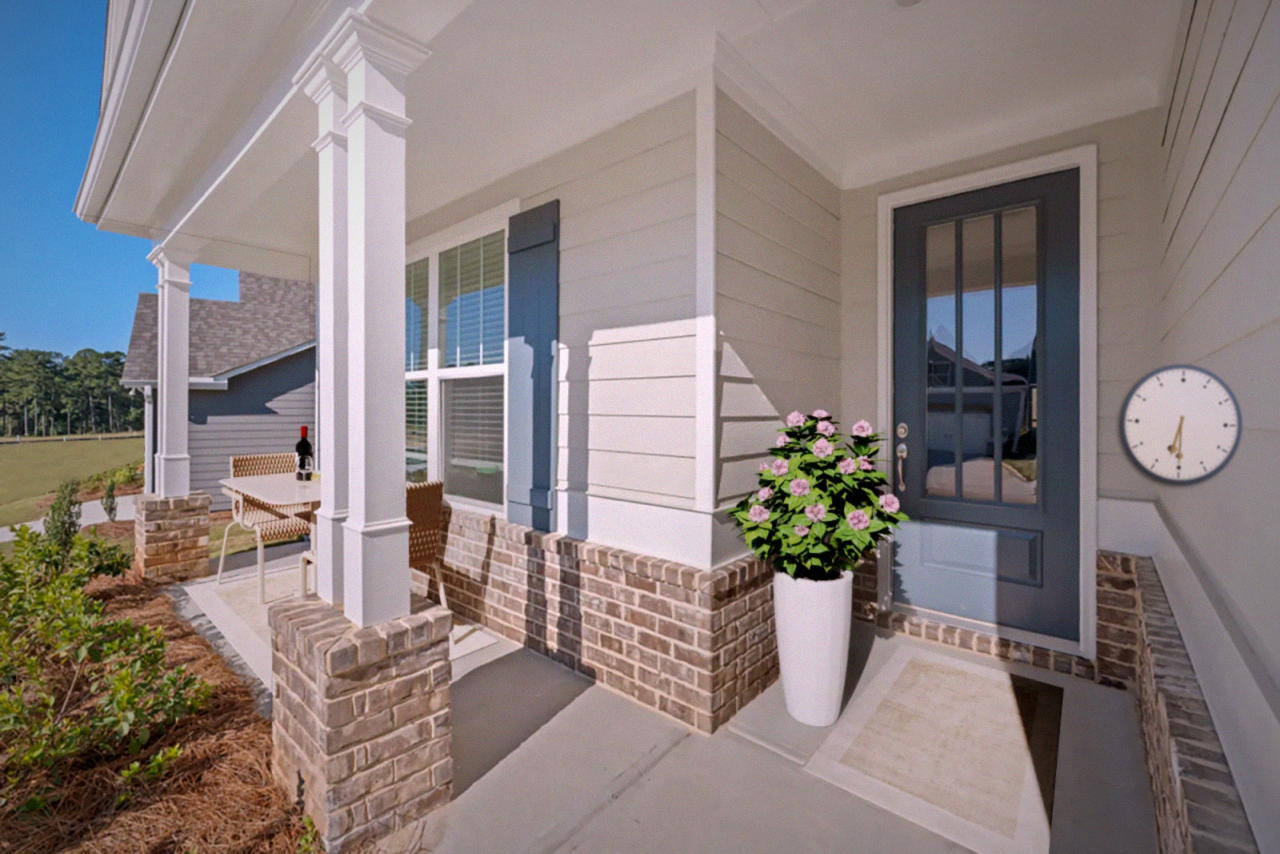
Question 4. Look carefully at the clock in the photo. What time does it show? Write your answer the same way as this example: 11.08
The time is 6.30
